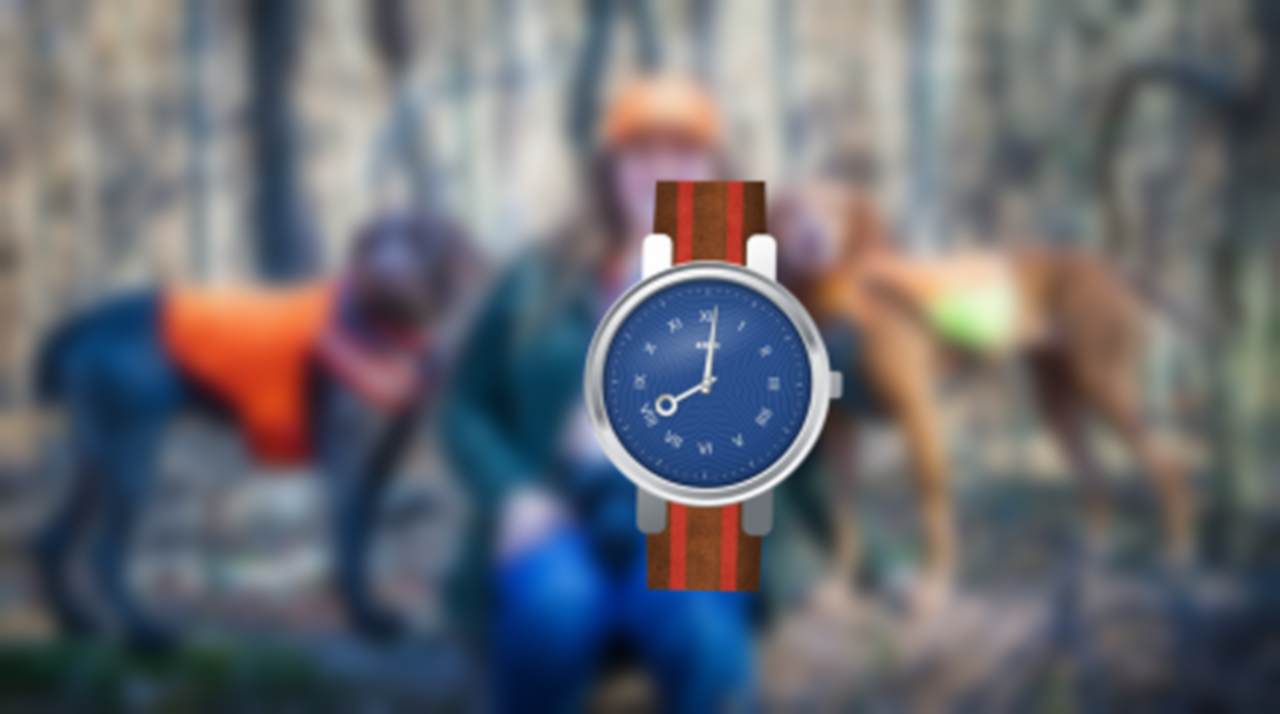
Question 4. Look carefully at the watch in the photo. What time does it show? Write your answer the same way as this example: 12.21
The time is 8.01
